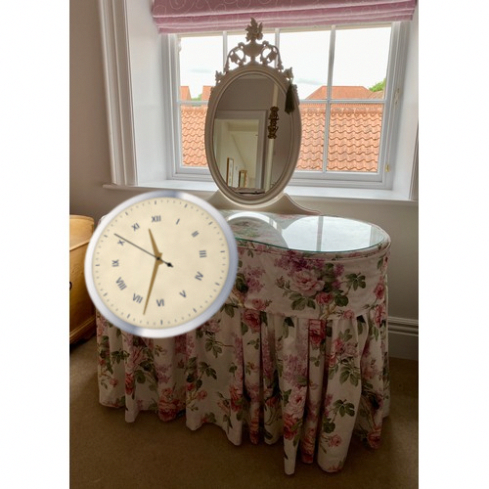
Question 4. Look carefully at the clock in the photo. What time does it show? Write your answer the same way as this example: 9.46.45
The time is 11.32.51
